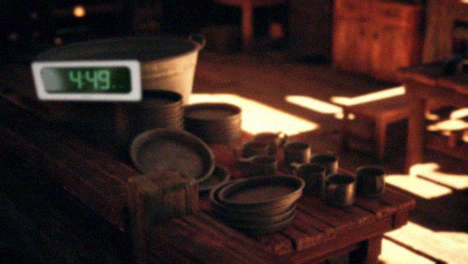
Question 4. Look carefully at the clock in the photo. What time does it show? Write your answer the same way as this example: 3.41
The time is 4.49
